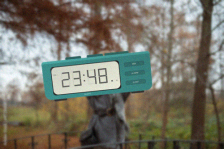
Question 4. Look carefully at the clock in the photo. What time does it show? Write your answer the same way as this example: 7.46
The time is 23.48
